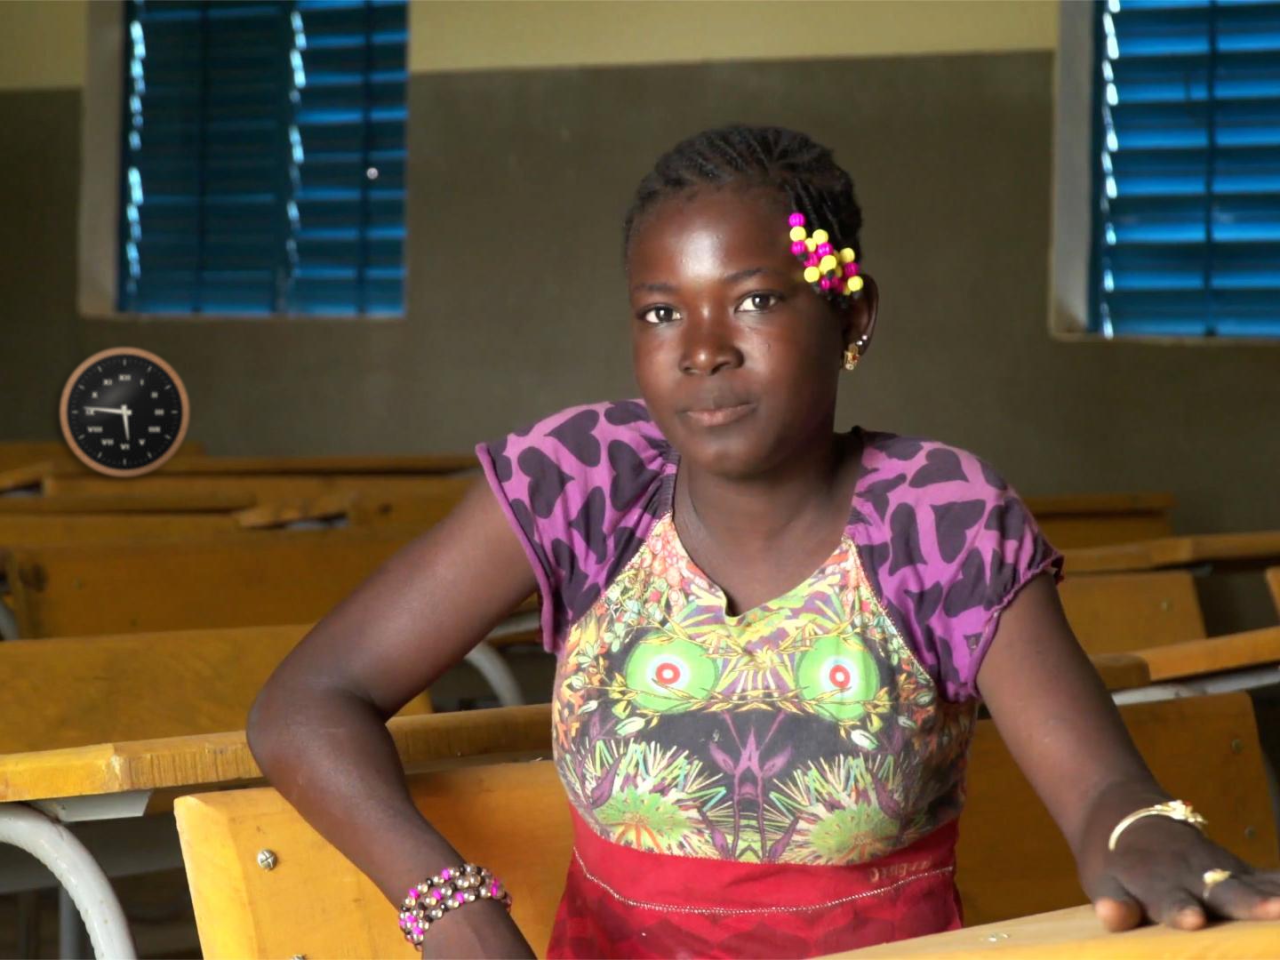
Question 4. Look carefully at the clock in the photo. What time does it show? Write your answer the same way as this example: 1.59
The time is 5.46
